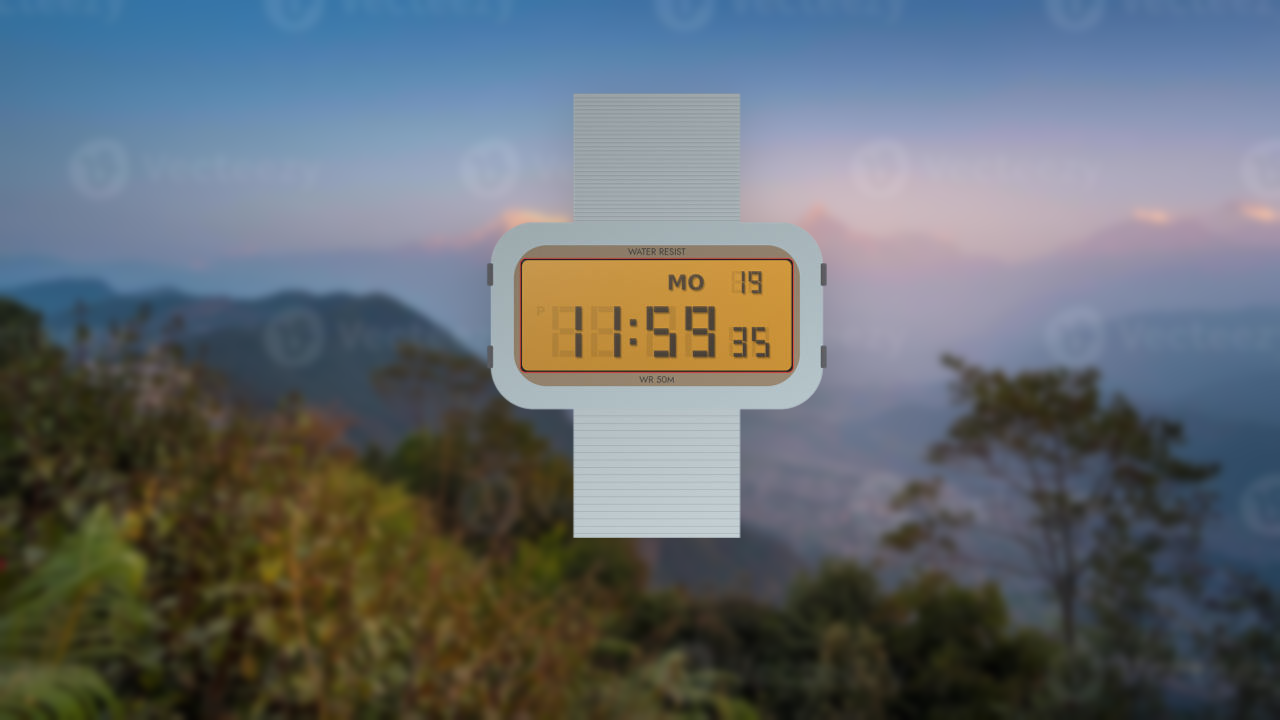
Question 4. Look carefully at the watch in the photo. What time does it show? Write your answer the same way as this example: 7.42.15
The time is 11.59.35
